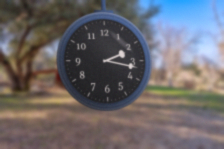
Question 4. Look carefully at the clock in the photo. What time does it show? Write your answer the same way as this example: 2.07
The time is 2.17
